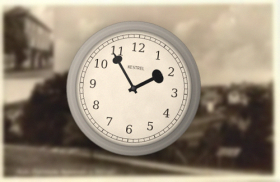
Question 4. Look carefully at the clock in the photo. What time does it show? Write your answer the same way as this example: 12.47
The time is 1.54
